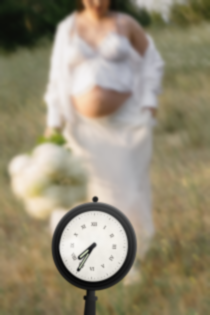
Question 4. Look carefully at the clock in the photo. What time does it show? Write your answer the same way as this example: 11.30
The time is 7.35
